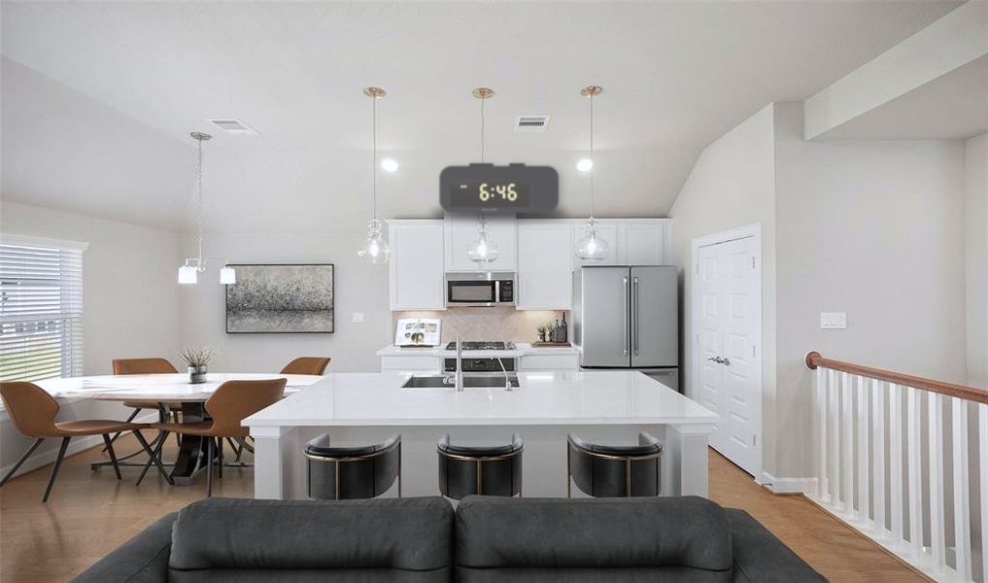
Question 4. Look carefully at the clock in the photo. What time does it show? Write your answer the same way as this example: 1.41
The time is 6.46
